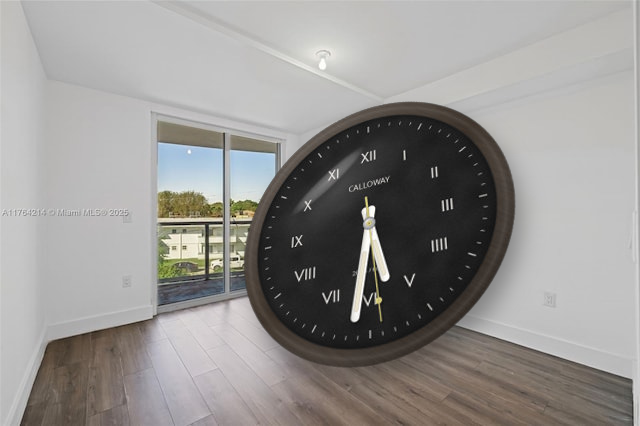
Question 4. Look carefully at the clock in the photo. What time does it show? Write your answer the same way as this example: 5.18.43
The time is 5.31.29
